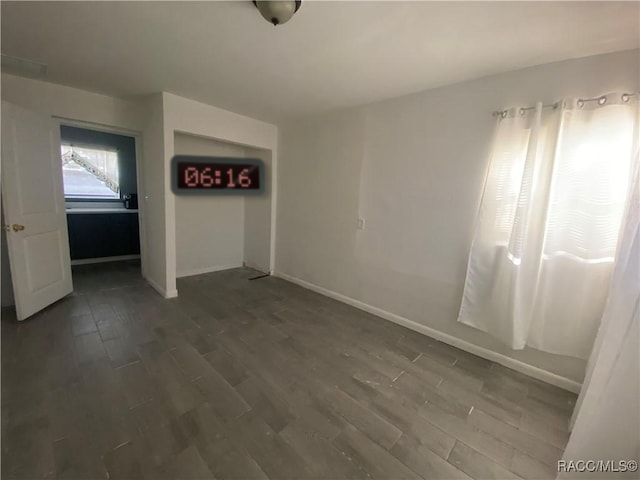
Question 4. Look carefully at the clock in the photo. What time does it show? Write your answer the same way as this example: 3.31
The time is 6.16
